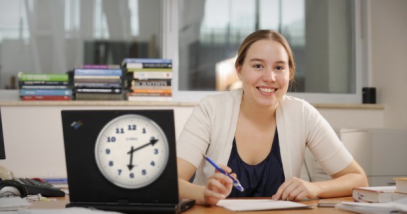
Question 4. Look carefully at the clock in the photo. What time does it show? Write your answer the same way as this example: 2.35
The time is 6.11
